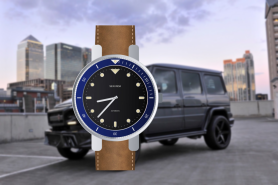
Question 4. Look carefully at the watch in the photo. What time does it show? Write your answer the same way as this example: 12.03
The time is 8.37
